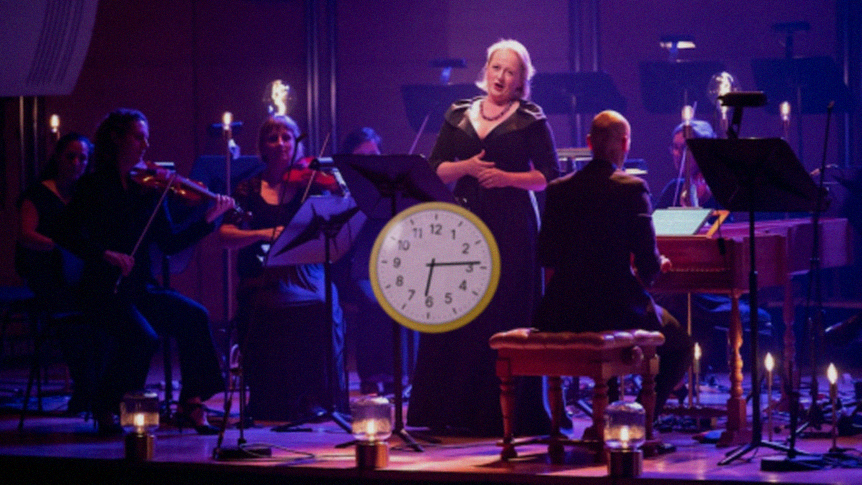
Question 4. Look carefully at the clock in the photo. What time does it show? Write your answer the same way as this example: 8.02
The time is 6.14
